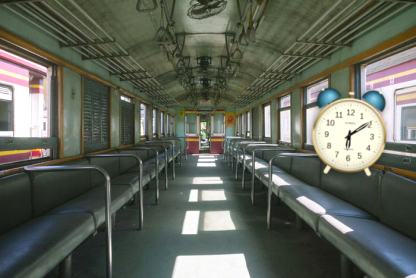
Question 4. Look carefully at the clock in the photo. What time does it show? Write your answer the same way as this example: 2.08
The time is 6.09
